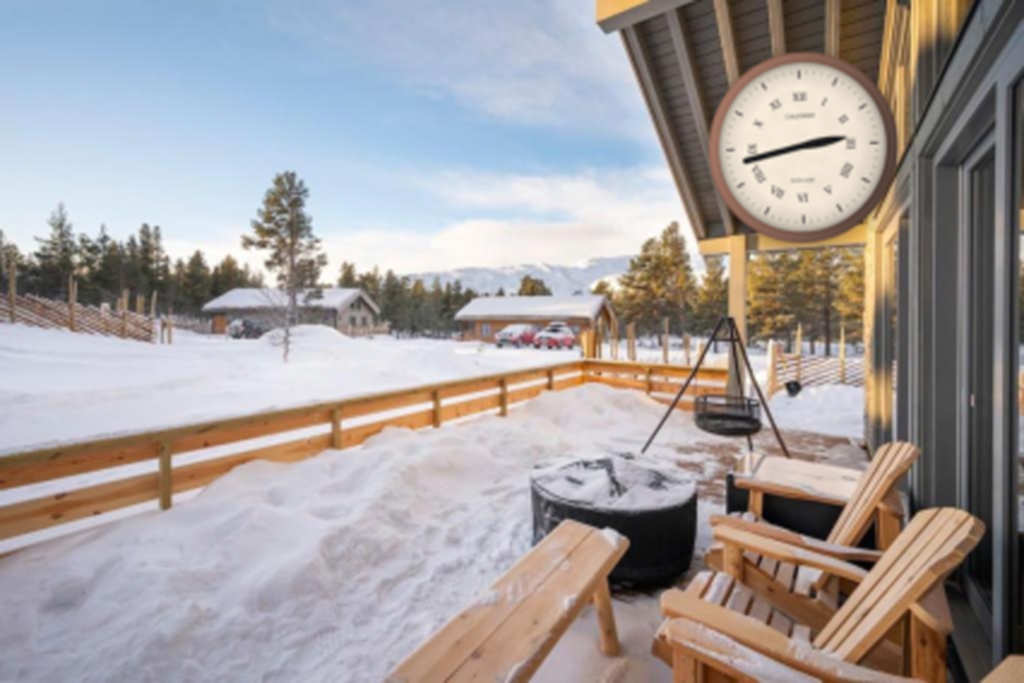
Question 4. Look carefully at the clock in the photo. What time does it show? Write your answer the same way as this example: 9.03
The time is 2.43
